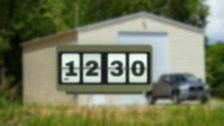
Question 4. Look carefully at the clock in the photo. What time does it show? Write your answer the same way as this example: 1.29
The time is 12.30
